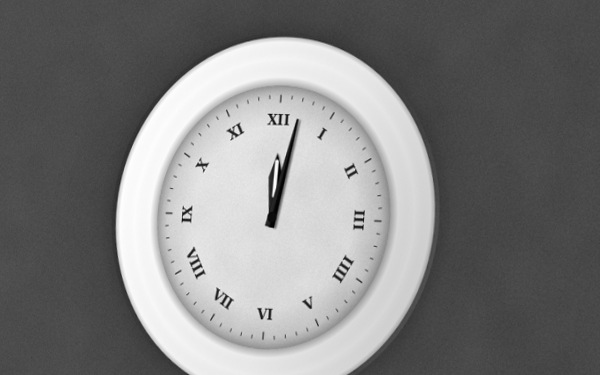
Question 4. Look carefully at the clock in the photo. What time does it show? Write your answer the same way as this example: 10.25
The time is 12.02
